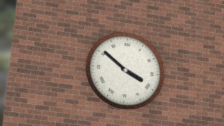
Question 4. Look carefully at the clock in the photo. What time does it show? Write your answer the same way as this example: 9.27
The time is 3.51
